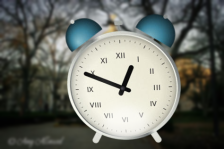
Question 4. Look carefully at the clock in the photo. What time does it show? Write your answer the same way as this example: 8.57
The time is 12.49
